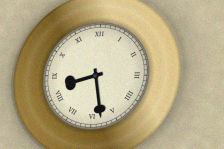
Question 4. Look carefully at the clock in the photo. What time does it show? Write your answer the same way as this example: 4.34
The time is 8.28
